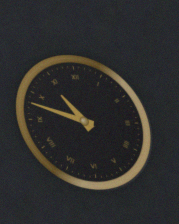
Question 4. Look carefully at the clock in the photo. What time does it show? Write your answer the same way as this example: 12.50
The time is 10.48
